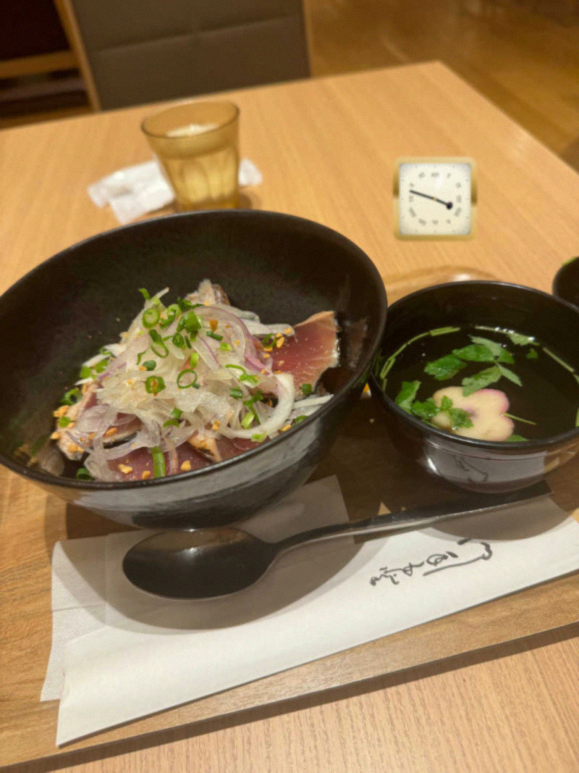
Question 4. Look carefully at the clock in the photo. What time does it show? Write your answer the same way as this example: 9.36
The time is 3.48
